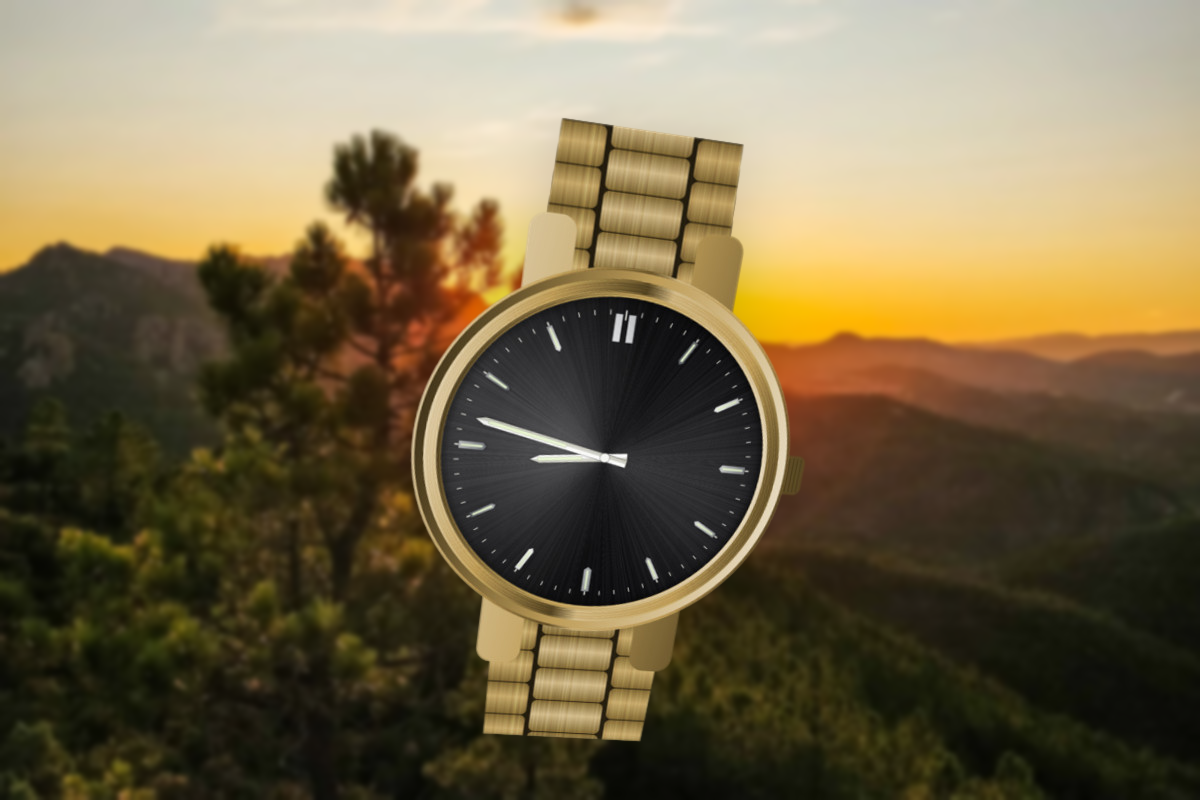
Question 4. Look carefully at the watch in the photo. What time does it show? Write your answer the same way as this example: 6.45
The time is 8.47
